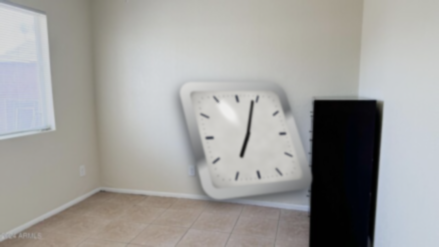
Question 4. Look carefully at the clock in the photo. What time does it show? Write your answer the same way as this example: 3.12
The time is 7.04
